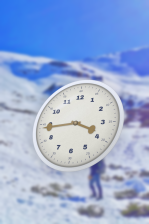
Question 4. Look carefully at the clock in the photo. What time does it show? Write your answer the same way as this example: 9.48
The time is 3.44
